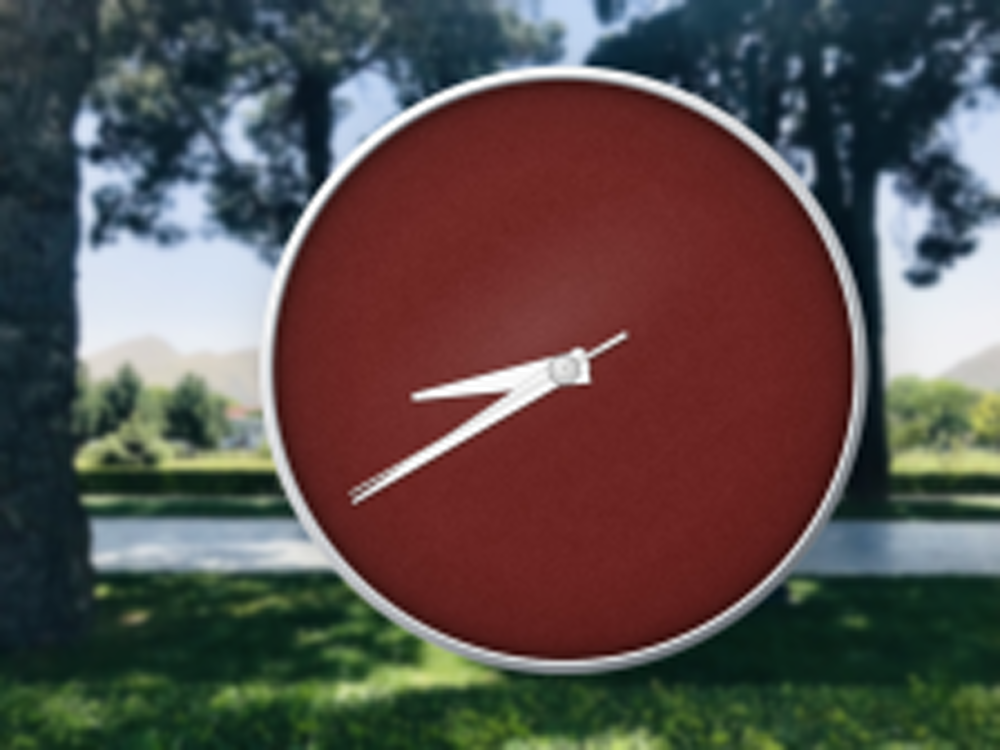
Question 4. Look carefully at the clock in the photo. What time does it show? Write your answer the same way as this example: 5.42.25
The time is 8.39.40
